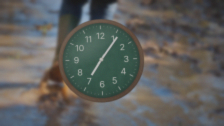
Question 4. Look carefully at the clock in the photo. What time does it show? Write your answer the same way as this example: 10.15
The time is 7.06
